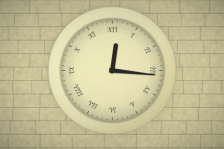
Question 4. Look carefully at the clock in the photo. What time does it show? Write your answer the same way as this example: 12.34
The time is 12.16
